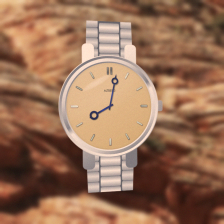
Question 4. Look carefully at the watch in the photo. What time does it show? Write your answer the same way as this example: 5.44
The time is 8.02
